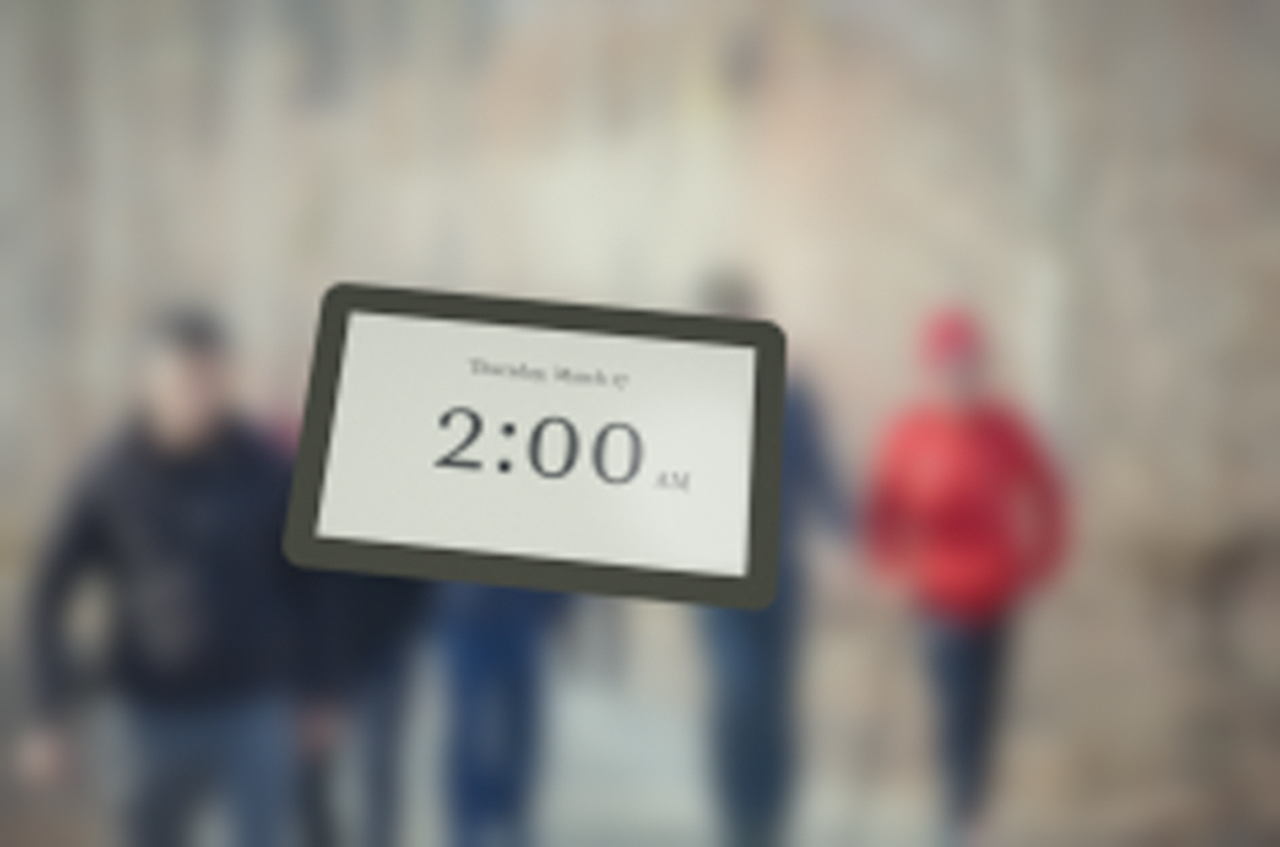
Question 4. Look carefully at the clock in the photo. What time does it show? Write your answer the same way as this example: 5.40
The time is 2.00
